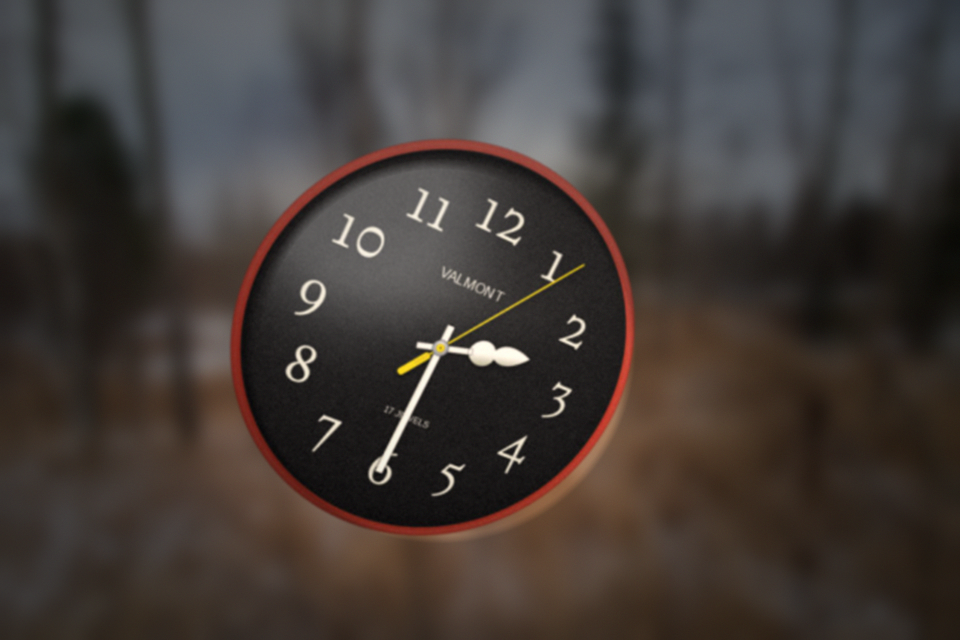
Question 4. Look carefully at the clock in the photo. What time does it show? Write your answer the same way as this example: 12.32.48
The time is 2.30.06
